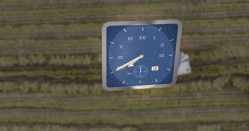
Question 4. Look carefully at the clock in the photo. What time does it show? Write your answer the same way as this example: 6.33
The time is 7.40
